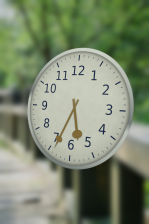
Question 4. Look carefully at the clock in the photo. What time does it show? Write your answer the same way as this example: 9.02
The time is 5.34
